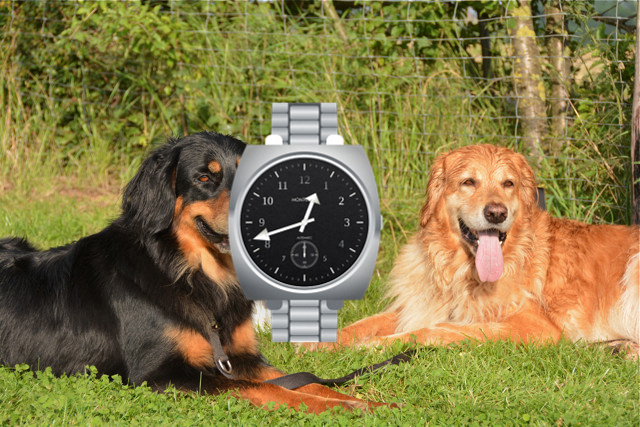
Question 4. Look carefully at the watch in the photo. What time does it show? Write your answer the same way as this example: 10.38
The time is 12.42
